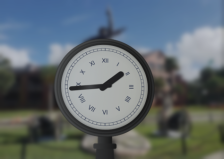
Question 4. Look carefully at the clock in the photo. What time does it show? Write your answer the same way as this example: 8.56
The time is 1.44
